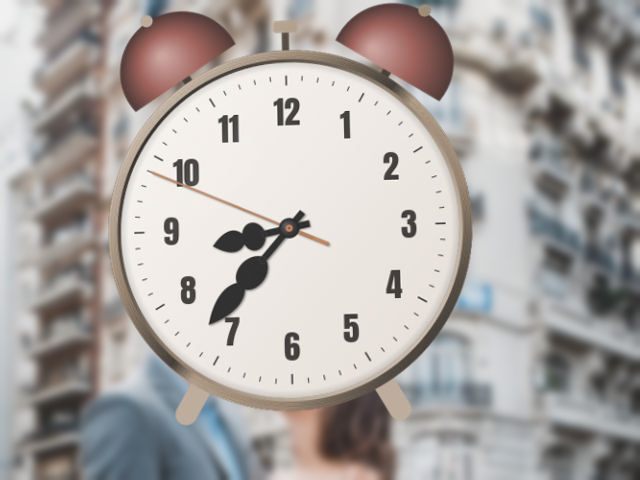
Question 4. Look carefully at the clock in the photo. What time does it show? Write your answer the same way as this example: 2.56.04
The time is 8.36.49
